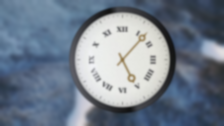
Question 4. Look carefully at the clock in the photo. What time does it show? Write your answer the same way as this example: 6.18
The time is 5.07
